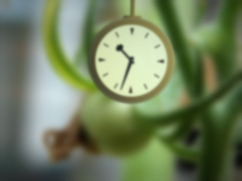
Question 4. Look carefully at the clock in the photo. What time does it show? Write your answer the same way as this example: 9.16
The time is 10.33
